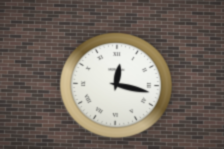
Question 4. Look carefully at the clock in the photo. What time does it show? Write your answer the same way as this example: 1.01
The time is 12.17
